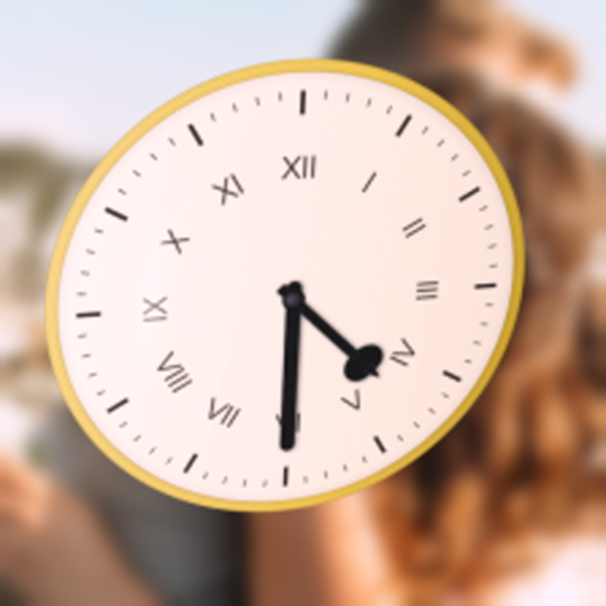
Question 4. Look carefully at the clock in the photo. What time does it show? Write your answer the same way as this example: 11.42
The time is 4.30
